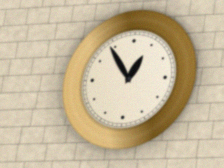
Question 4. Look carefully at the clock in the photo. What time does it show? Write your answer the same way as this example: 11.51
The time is 12.54
